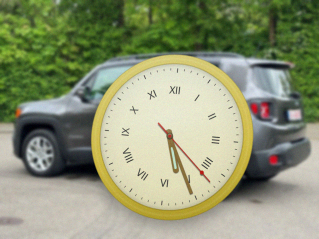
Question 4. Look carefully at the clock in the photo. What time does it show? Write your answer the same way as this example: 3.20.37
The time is 5.25.22
